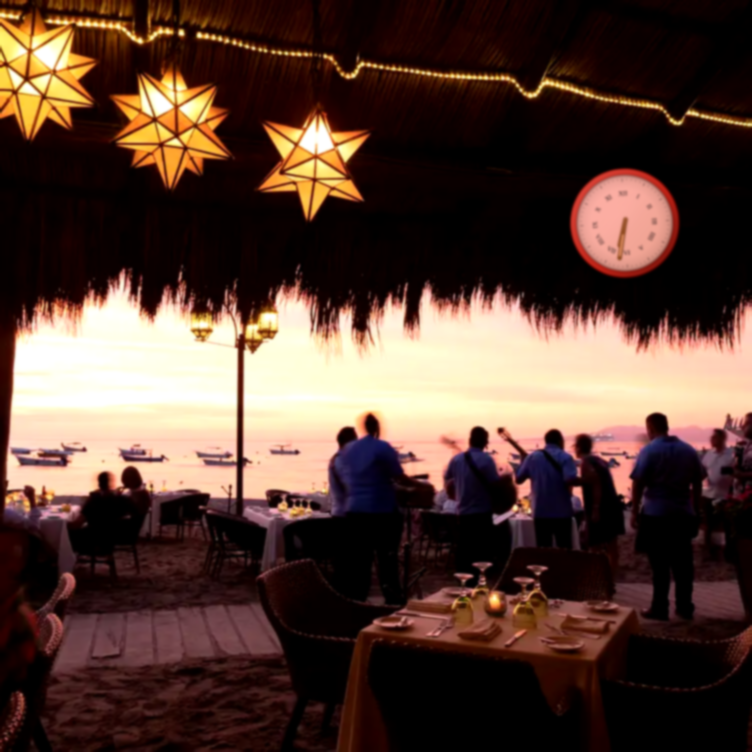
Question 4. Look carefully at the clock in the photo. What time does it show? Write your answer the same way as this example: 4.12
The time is 6.32
